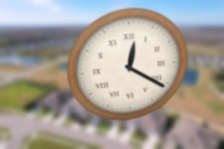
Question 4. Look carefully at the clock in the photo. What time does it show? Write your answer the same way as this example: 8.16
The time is 12.21
